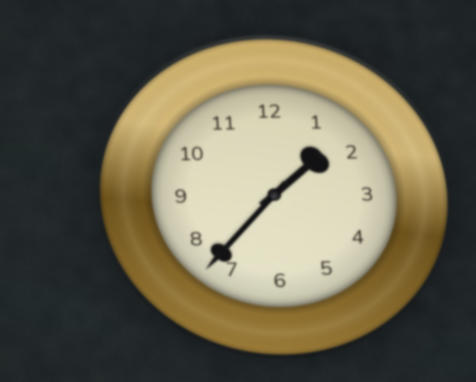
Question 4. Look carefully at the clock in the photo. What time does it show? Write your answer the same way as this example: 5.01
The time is 1.37
